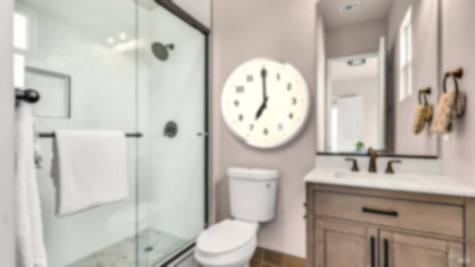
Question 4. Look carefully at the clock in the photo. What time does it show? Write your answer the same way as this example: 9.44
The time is 7.00
